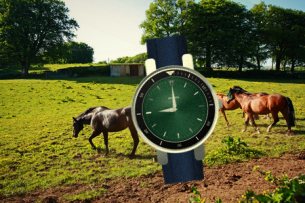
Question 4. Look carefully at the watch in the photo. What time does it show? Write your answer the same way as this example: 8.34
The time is 9.00
